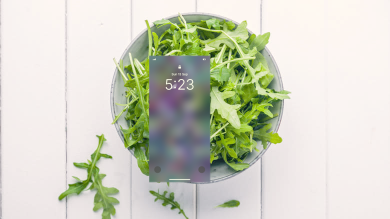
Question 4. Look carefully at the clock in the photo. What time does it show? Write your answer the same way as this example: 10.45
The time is 5.23
